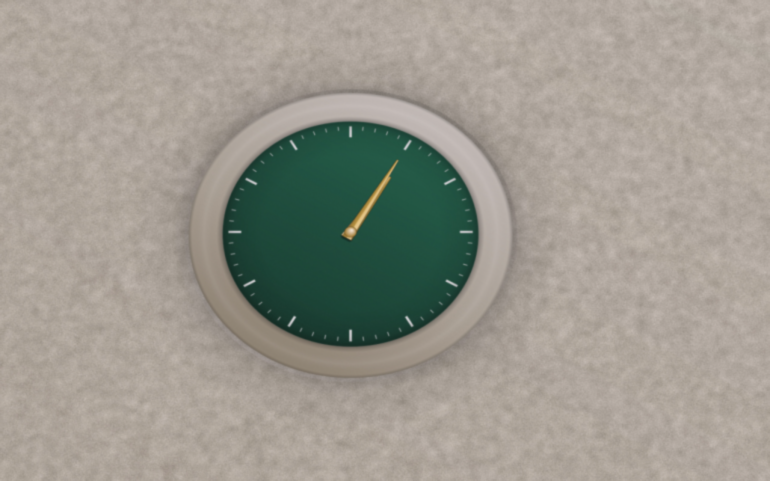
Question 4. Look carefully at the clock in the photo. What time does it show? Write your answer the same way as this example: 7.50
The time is 1.05
